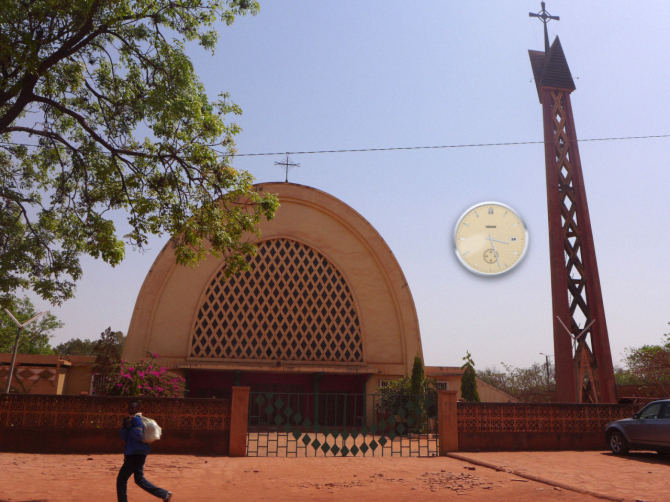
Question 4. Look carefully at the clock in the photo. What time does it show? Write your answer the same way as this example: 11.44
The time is 3.27
